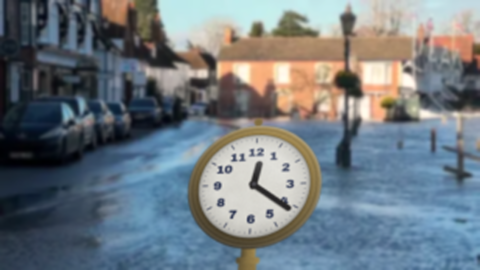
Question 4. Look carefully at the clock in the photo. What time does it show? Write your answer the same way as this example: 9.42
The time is 12.21
